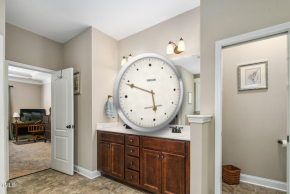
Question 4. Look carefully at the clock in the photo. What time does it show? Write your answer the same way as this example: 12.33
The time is 5.49
